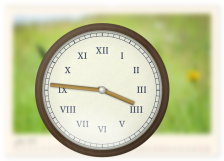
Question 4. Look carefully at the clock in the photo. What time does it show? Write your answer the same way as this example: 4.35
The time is 3.46
